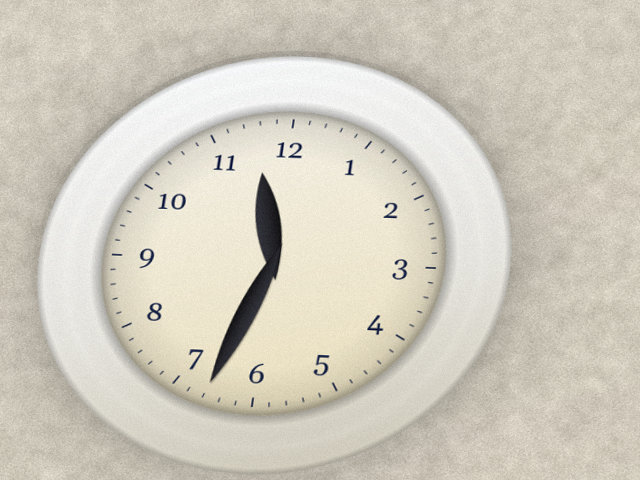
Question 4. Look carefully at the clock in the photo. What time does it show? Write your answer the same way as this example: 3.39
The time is 11.33
